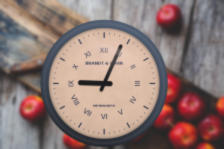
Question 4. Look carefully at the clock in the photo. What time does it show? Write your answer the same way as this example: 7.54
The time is 9.04
